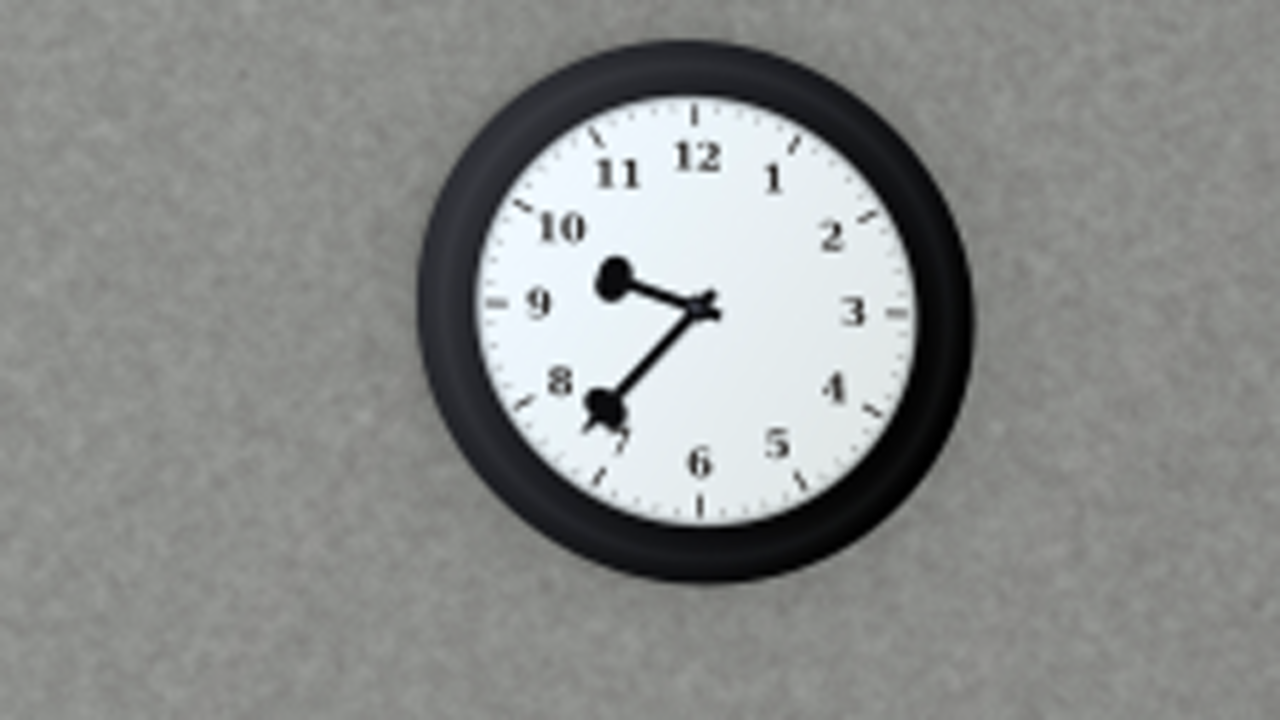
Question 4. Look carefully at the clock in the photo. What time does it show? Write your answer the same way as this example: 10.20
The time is 9.37
